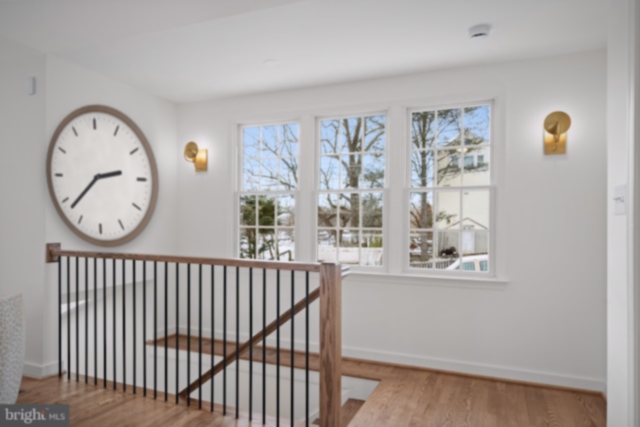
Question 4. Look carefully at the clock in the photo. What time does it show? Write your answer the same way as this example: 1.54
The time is 2.38
